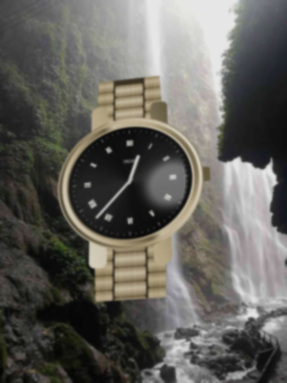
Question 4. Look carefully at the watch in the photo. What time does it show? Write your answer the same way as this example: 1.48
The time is 12.37
